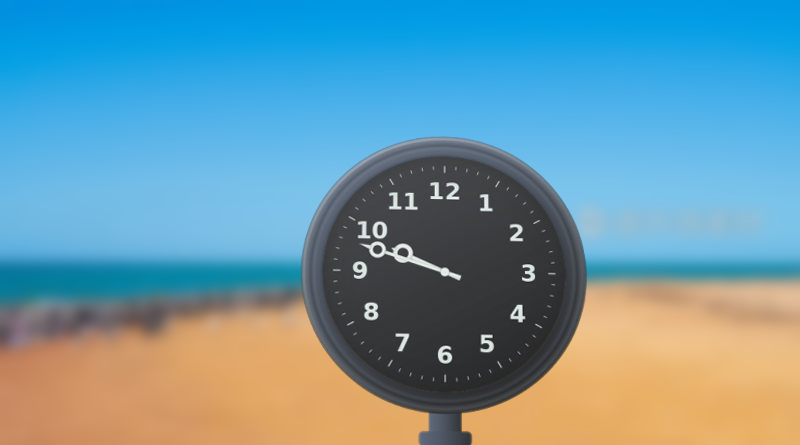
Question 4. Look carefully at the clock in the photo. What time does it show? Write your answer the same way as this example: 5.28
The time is 9.48
